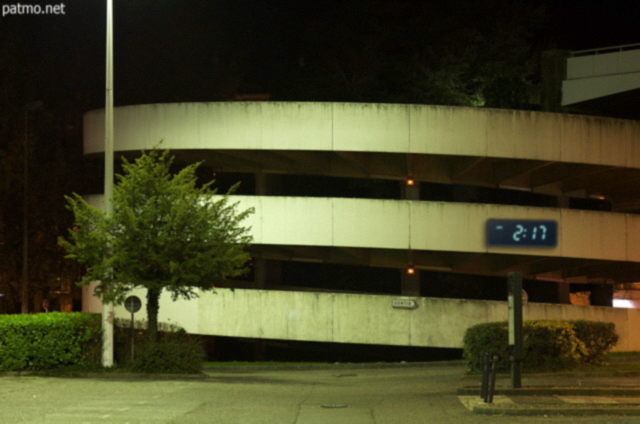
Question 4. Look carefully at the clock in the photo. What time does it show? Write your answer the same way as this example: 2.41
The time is 2.17
